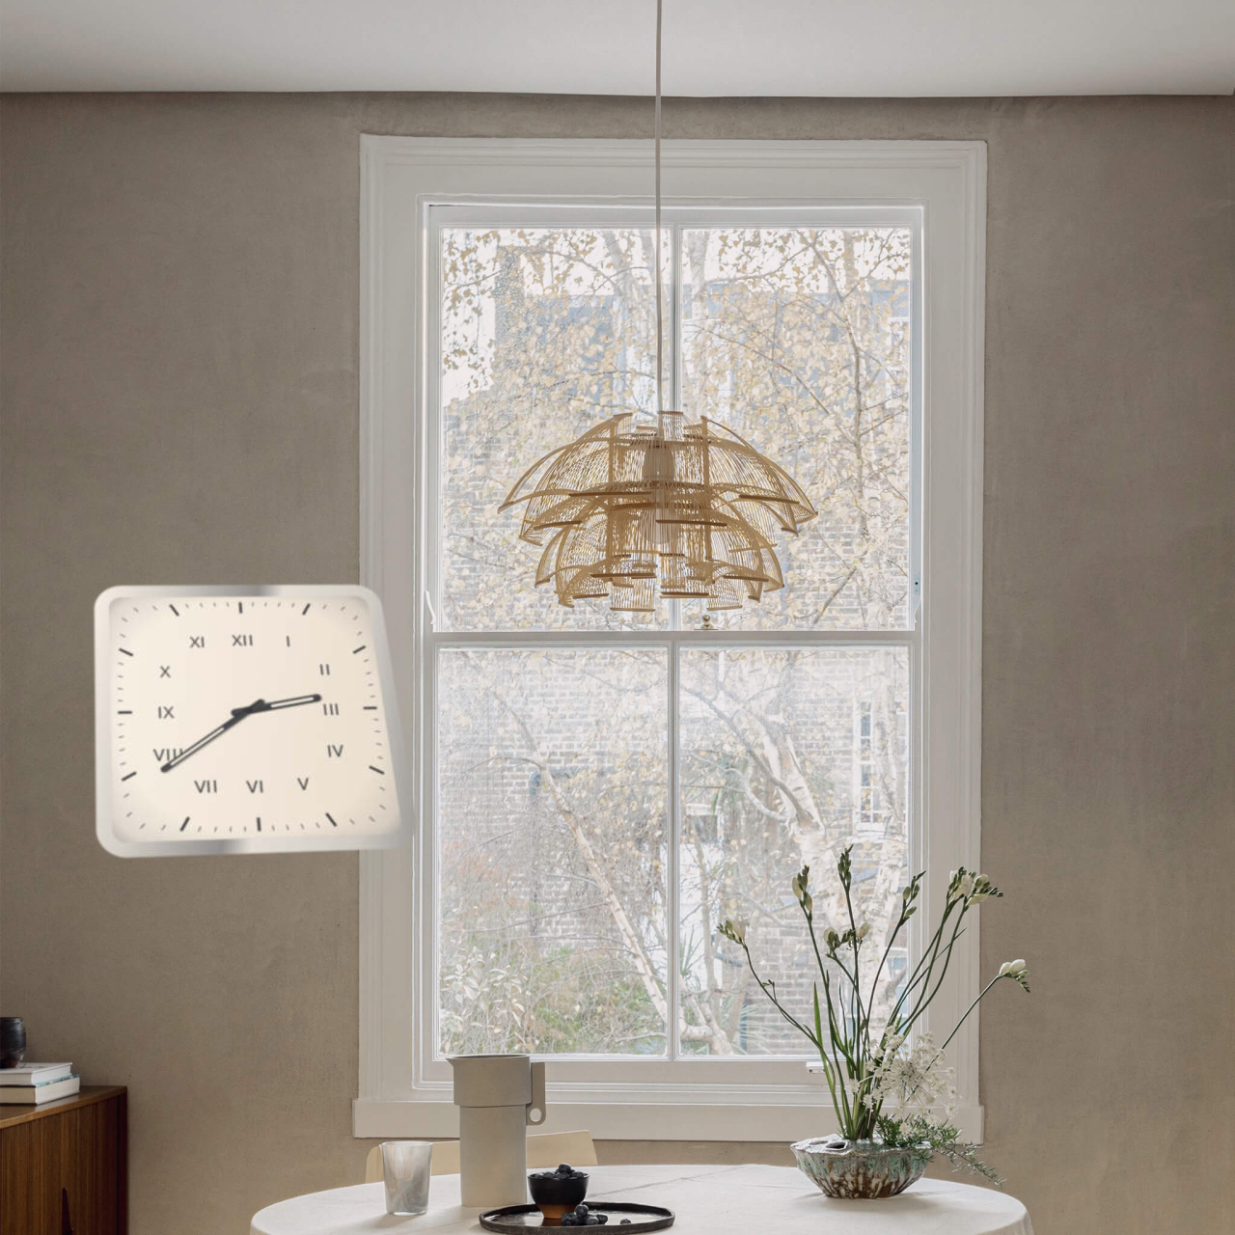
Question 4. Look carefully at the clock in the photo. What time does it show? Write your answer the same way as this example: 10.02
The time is 2.39
